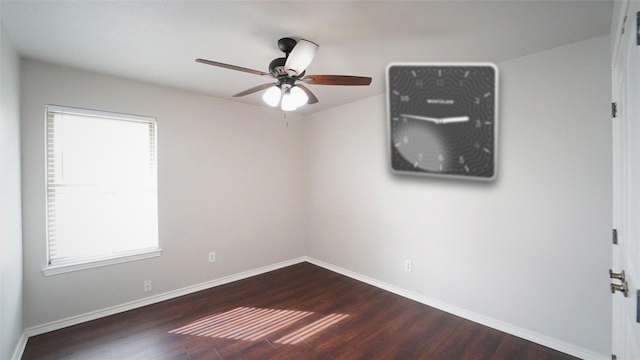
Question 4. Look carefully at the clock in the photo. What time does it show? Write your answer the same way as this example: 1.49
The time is 2.46
